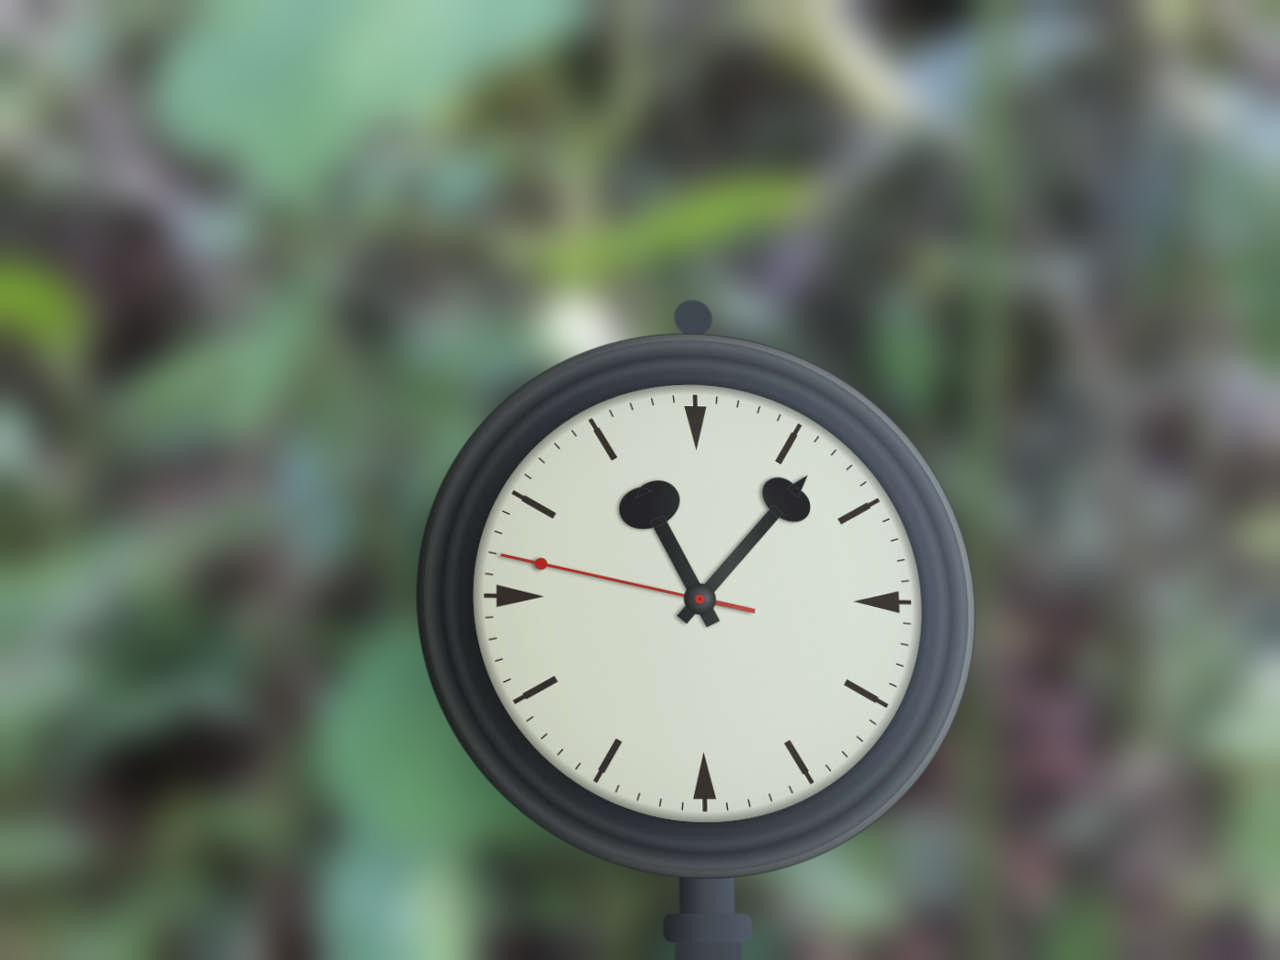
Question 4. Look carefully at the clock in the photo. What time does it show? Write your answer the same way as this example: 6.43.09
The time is 11.06.47
